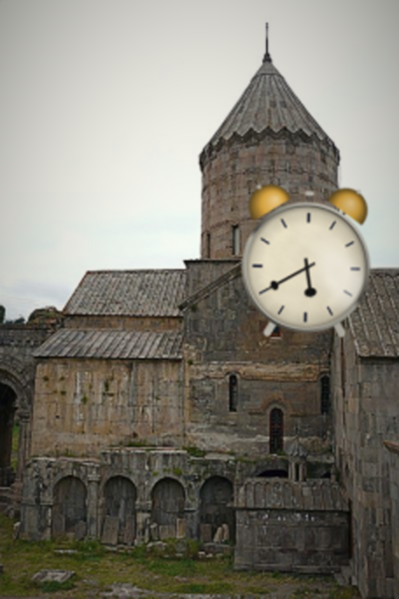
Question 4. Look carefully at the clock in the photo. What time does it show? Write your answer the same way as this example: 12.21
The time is 5.40
